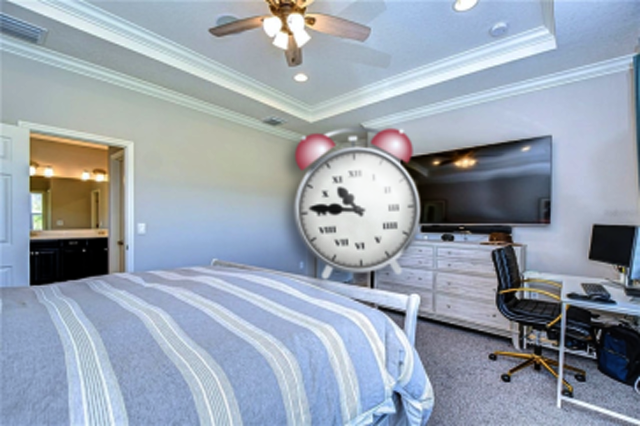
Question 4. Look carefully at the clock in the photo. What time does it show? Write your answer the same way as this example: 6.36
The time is 10.46
